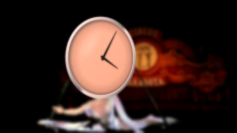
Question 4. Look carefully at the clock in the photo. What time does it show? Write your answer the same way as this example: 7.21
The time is 4.05
